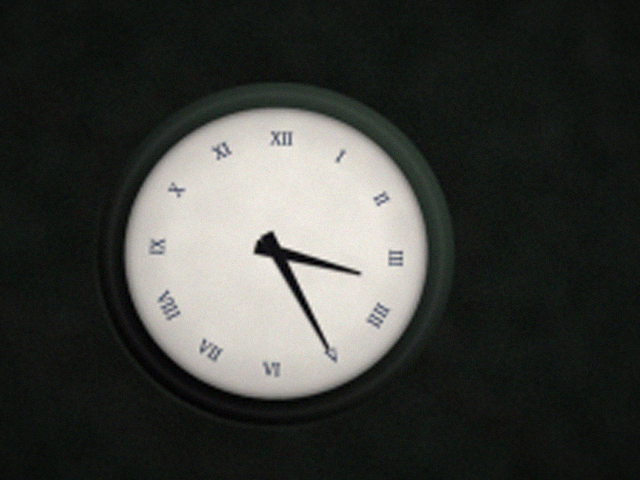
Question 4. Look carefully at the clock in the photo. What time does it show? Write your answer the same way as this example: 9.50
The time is 3.25
